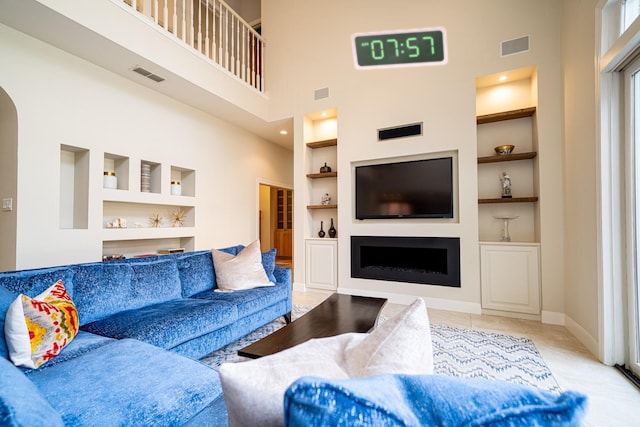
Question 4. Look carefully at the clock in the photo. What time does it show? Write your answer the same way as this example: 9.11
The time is 7.57
